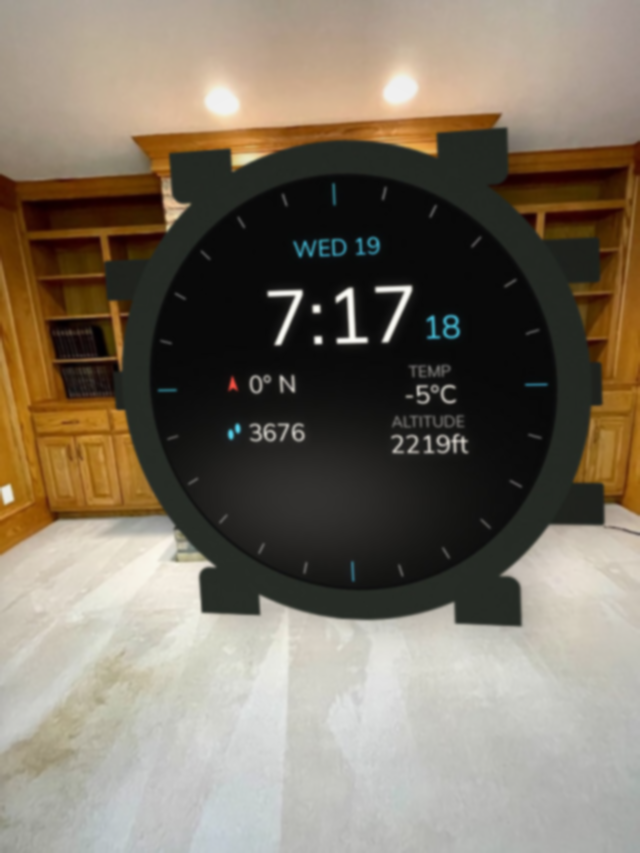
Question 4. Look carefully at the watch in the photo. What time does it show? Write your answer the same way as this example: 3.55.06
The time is 7.17.18
